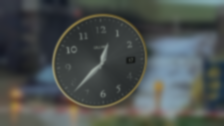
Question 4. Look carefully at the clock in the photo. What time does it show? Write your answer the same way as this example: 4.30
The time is 12.38
